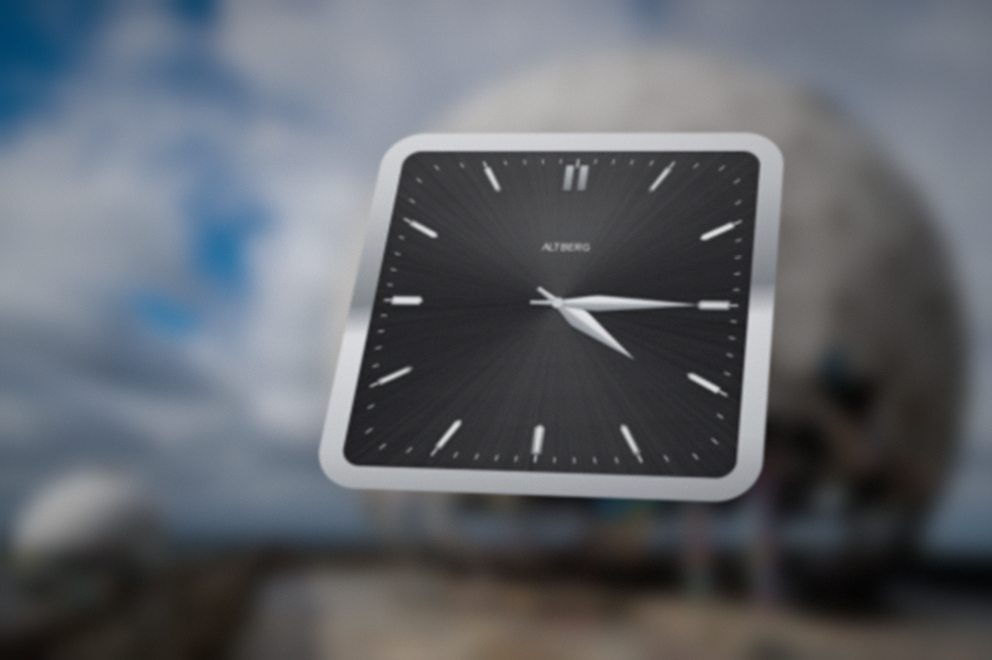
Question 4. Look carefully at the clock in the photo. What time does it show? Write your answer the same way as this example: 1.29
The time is 4.15
